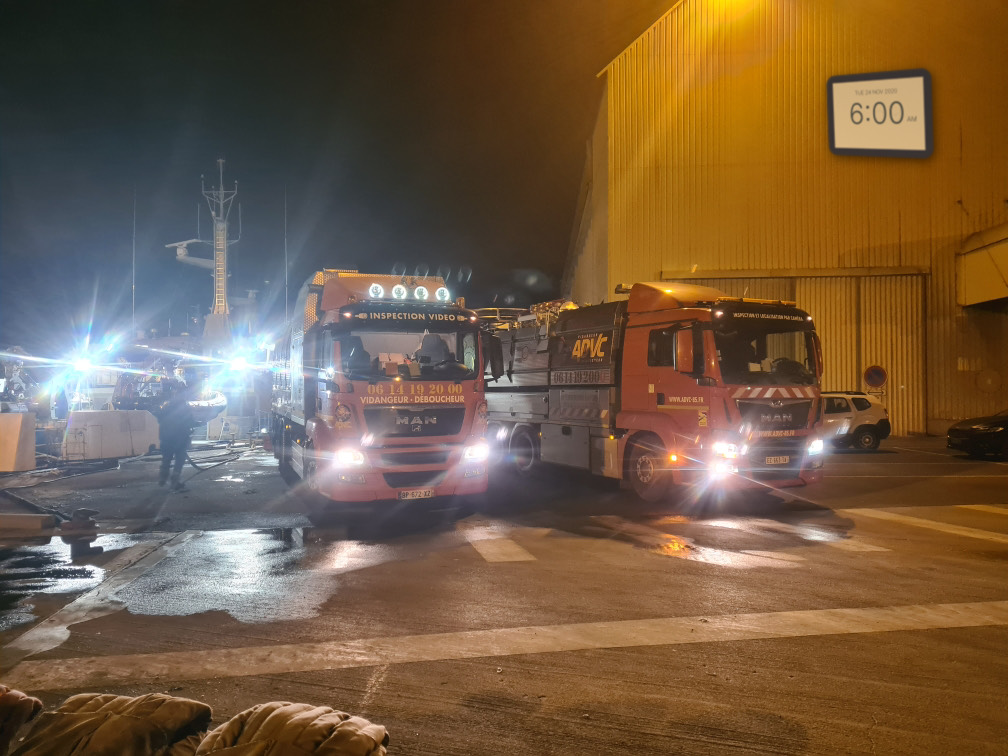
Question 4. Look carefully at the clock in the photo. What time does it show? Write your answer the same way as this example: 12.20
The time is 6.00
